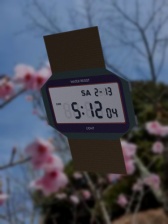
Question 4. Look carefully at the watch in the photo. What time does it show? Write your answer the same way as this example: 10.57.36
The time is 5.12.04
